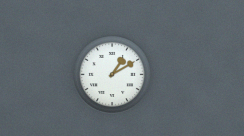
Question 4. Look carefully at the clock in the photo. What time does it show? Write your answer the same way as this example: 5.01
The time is 1.10
